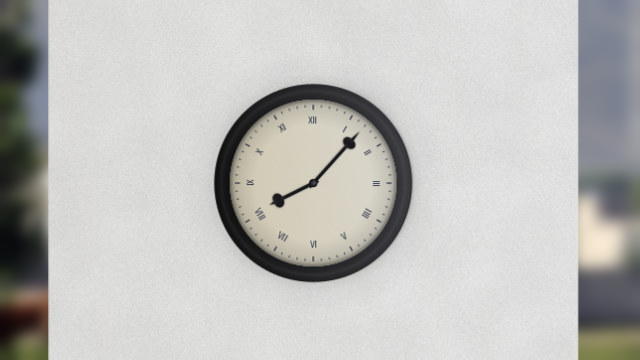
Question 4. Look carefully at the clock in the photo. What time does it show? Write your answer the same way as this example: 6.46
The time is 8.07
